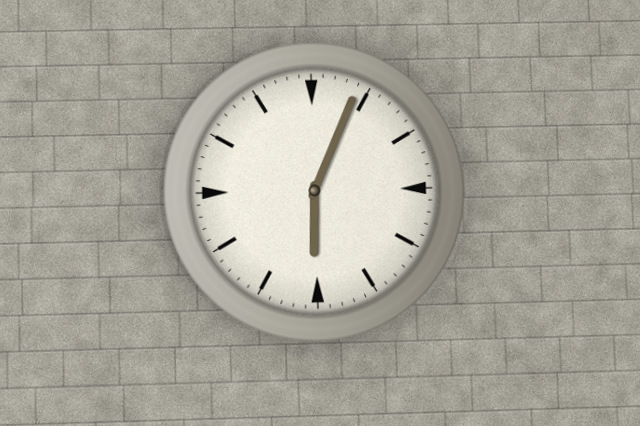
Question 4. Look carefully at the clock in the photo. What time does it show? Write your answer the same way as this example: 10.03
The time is 6.04
